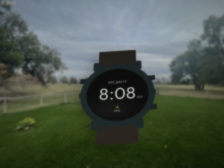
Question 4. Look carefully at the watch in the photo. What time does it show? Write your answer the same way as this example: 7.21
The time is 8.08
